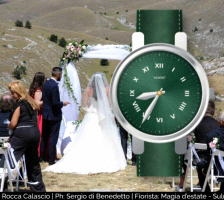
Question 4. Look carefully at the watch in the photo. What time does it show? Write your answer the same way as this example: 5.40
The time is 8.35
